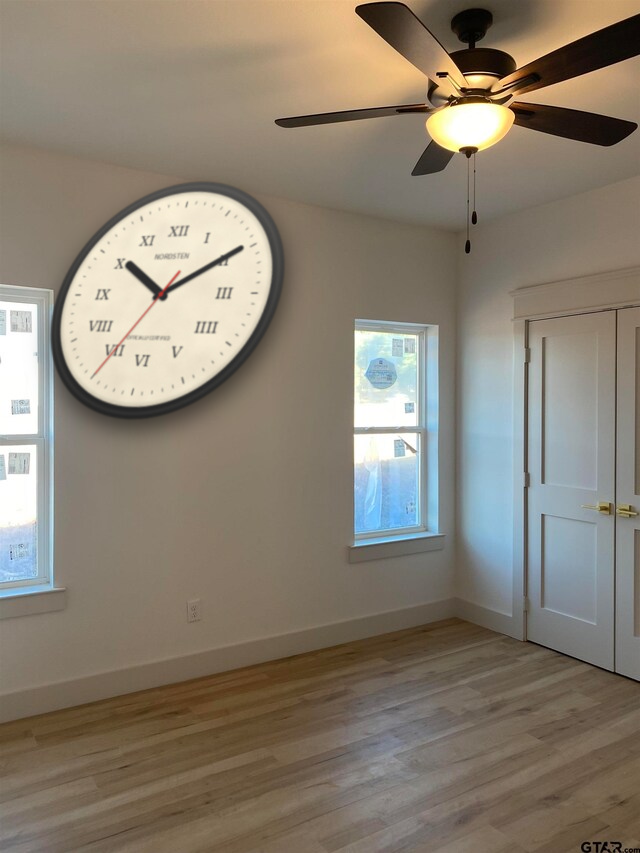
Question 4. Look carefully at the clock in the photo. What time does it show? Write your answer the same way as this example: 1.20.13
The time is 10.09.35
